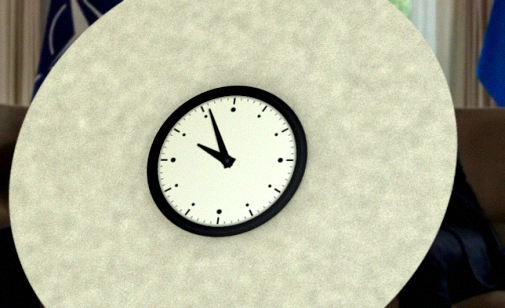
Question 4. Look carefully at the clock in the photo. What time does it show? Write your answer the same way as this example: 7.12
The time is 9.56
